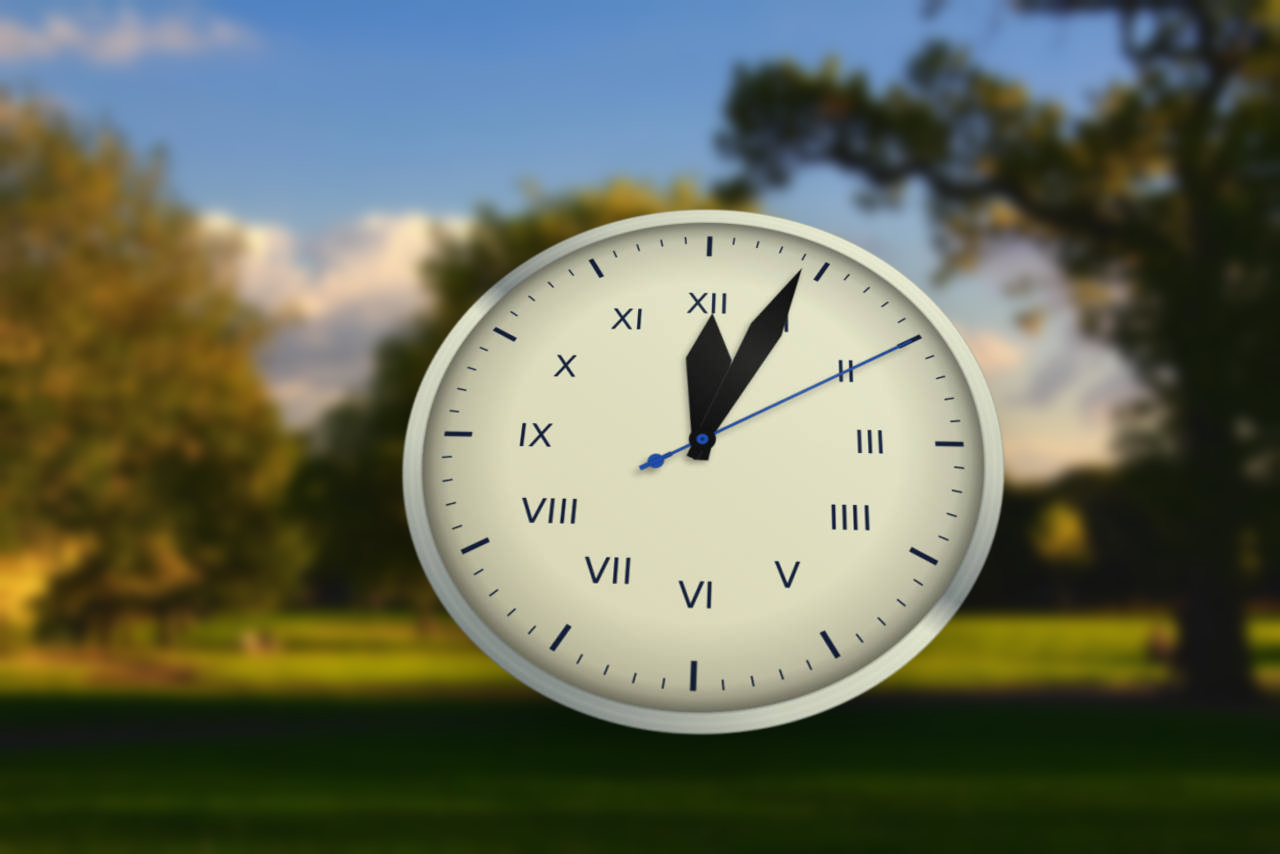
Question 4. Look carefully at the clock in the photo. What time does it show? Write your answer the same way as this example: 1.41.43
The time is 12.04.10
